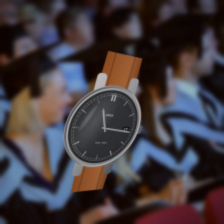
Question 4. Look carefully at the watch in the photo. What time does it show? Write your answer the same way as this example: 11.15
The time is 11.16
